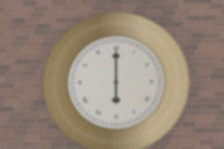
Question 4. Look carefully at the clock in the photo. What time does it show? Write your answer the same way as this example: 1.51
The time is 6.00
